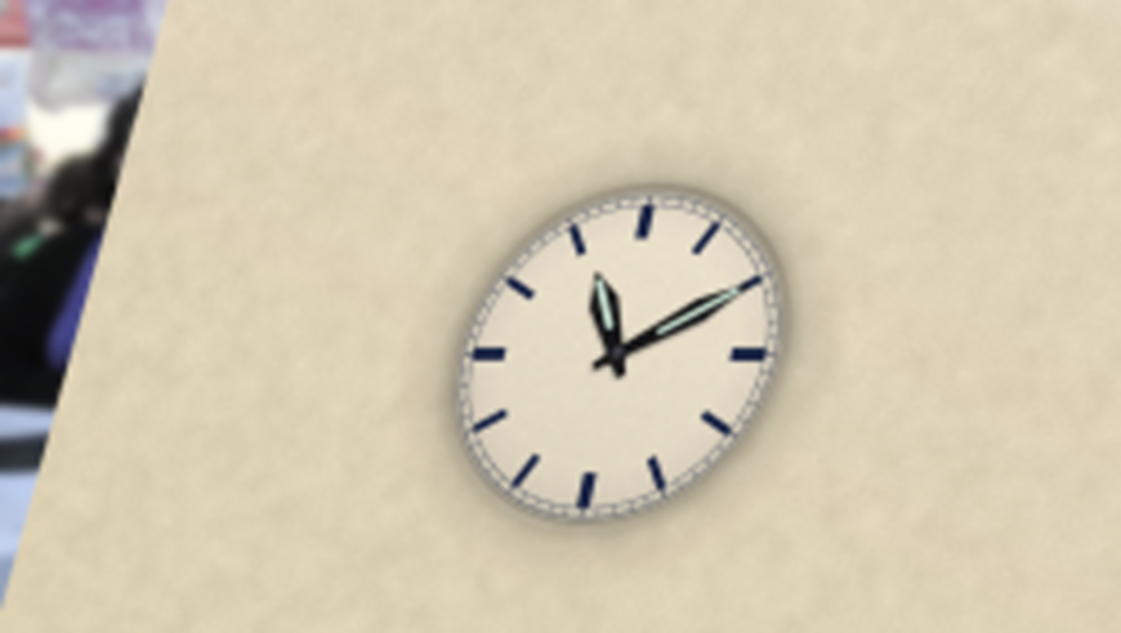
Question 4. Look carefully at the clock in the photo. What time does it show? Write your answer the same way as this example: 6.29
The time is 11.10
